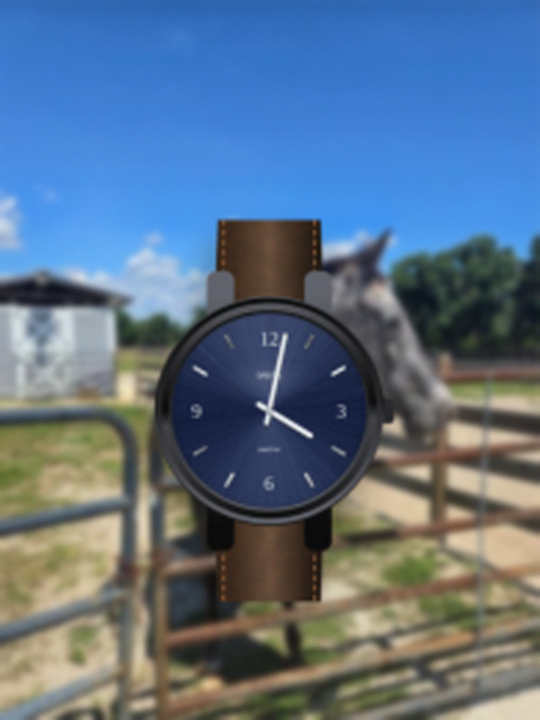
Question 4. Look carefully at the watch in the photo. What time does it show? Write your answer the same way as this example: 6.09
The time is 4.02
